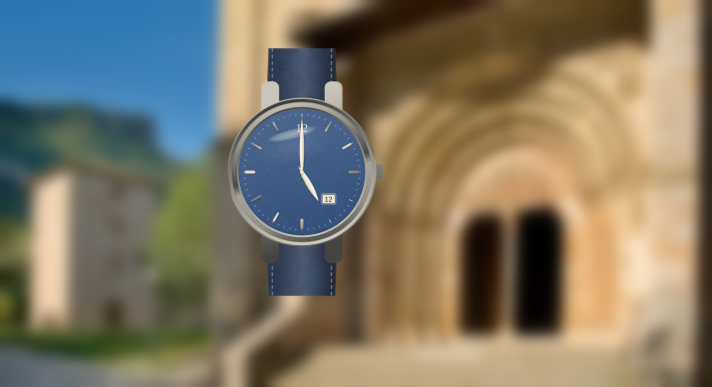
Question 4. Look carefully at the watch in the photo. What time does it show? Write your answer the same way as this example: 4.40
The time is 5.00
